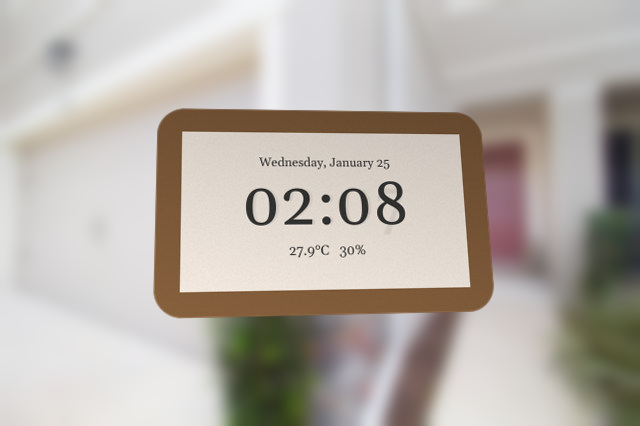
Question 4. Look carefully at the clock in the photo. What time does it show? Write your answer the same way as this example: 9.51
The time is 2.08
